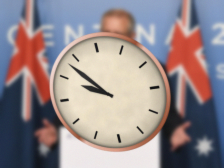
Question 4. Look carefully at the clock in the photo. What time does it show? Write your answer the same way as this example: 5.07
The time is 9.53
